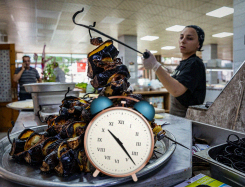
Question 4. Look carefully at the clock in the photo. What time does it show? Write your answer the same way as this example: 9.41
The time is 10.23
